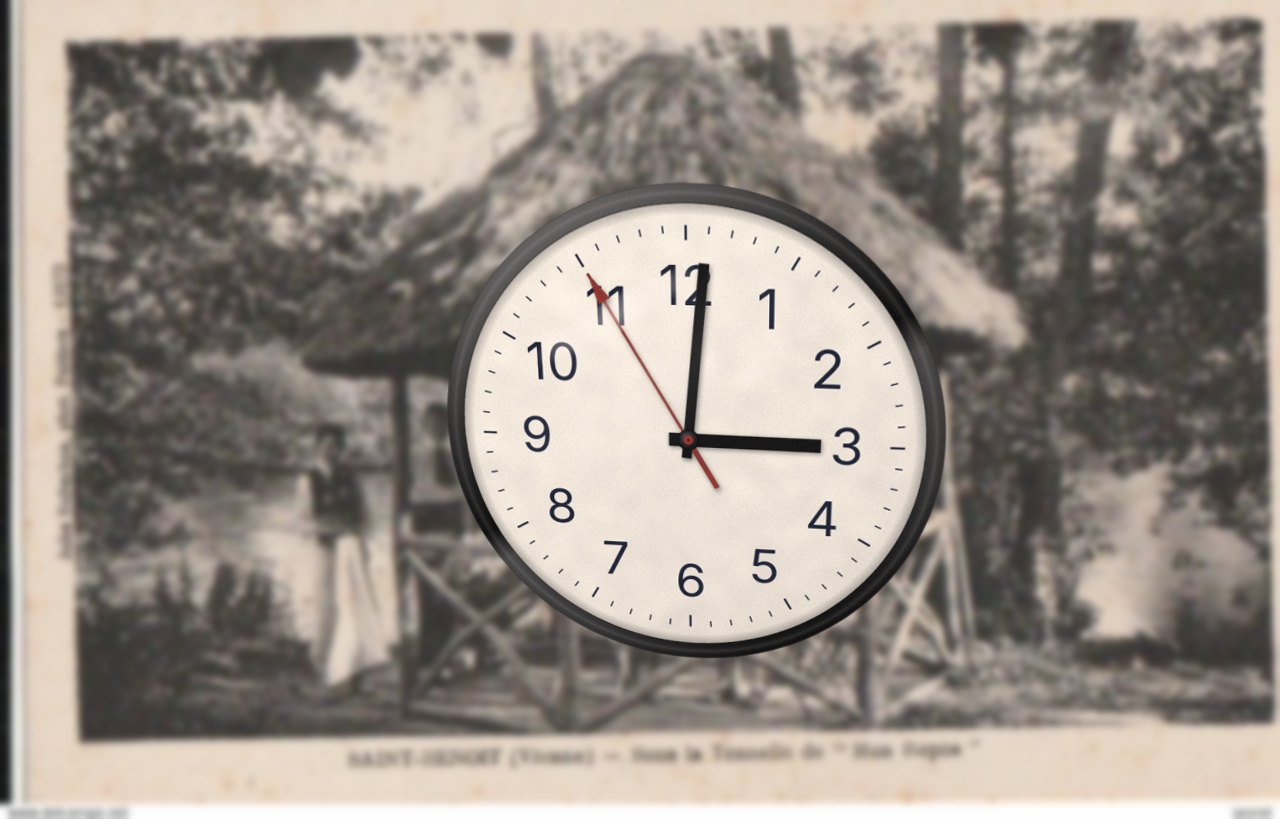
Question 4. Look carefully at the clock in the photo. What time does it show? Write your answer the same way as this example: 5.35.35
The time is 3.00.55
